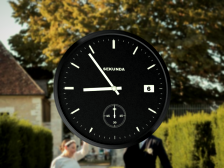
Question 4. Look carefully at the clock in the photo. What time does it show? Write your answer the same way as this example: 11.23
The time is 8.54
